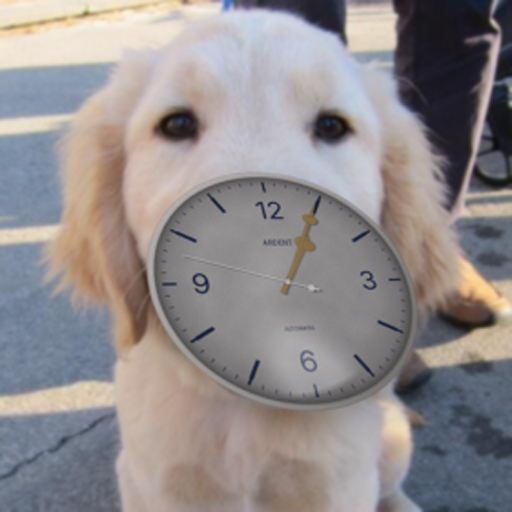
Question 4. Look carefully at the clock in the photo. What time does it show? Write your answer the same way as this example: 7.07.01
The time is 1.04.48
